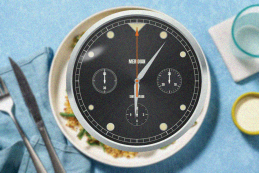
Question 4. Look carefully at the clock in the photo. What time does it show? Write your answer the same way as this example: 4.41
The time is 6.06
